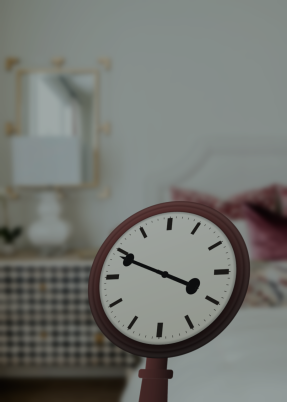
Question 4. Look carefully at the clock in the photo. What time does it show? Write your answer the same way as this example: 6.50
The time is 3.49
